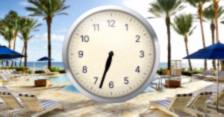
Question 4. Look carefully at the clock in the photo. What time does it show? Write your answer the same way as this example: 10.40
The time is 6.33
